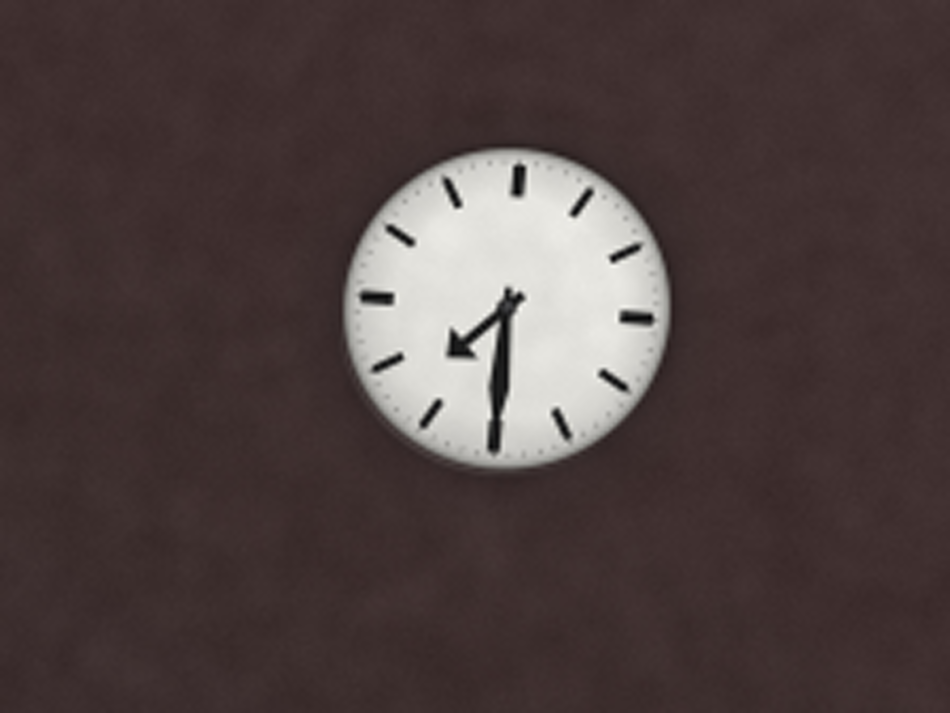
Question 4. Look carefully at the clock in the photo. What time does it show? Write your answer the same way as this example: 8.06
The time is 7.30
